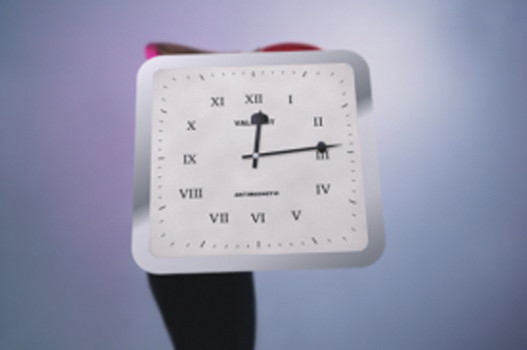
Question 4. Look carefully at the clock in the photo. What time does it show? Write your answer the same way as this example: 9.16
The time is 12.14
